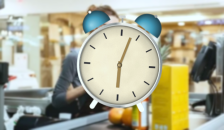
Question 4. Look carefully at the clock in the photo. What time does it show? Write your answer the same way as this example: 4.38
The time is 6.03
